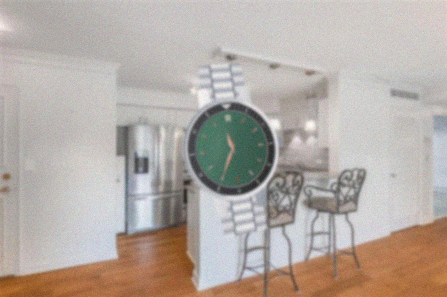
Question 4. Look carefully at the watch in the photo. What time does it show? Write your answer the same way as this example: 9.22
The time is 11.35
